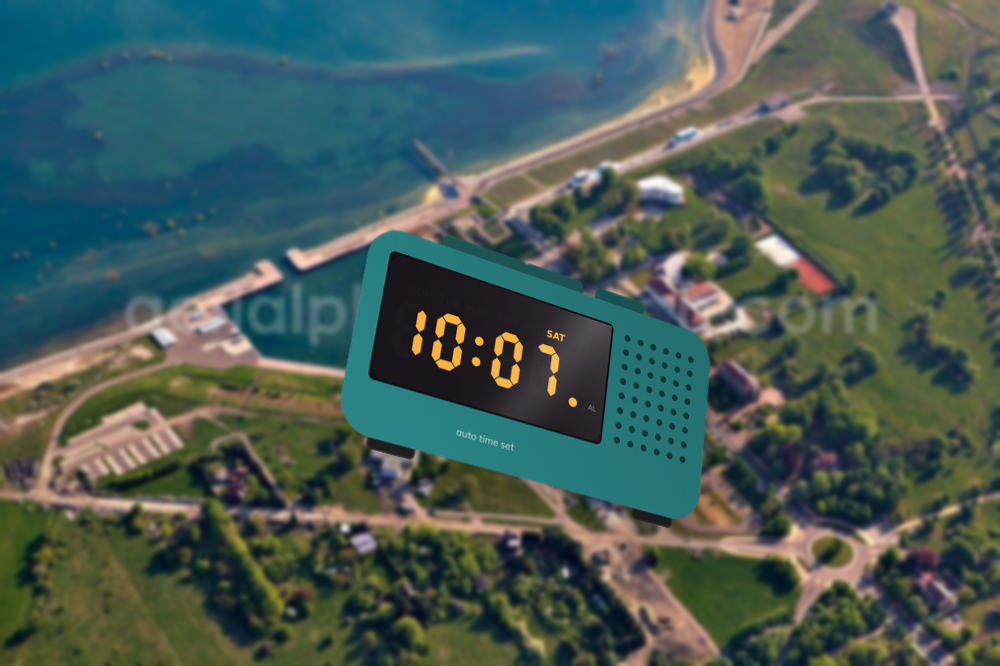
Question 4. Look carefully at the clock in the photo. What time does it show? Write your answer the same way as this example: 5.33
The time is 10.07
